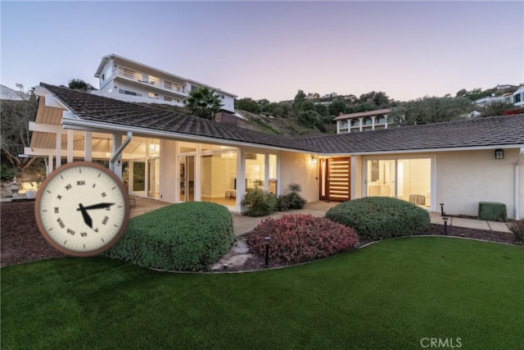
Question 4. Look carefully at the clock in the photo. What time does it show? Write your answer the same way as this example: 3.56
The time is 5.14
